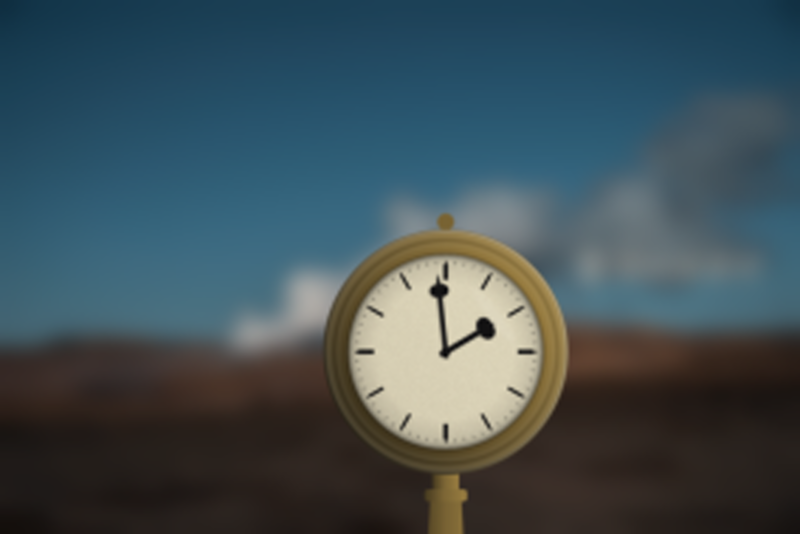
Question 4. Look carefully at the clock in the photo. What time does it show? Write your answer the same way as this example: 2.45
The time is 1.59
